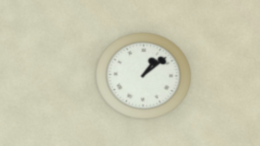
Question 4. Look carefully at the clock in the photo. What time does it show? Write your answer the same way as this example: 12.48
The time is 1.08
